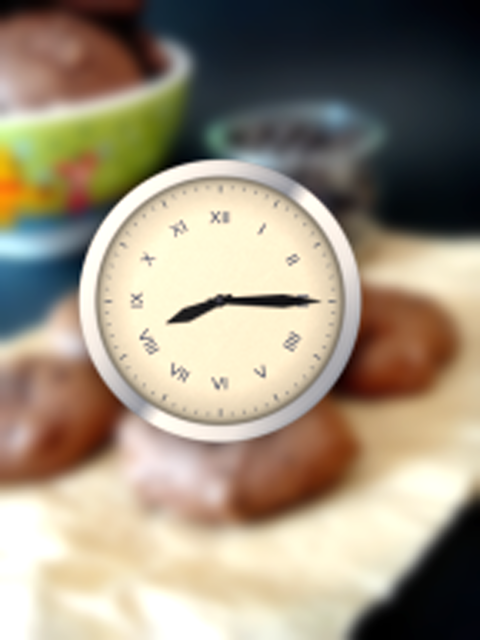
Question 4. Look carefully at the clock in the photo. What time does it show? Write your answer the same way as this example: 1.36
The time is 8.15
